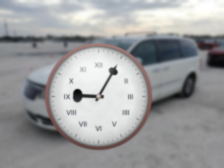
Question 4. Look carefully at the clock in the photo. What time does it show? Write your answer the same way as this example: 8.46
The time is 9.05
